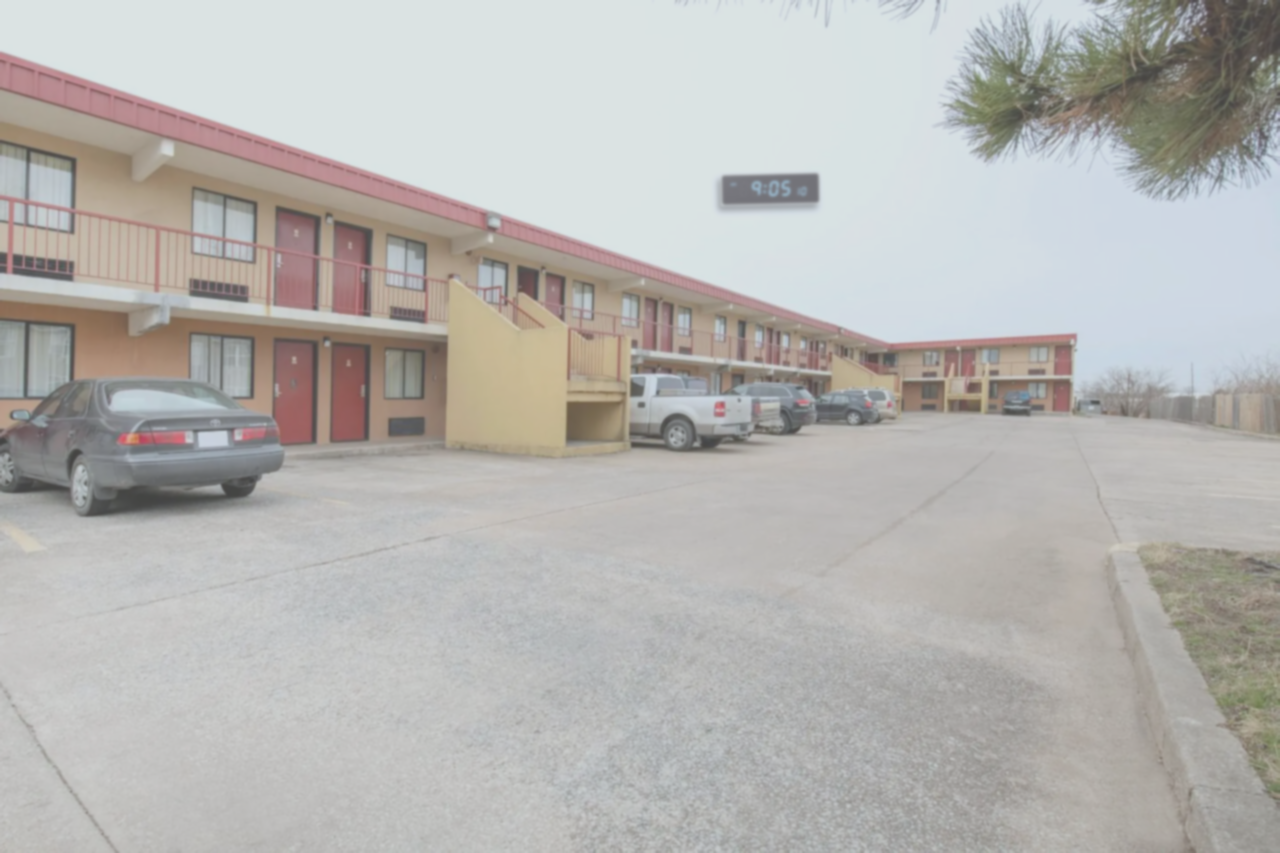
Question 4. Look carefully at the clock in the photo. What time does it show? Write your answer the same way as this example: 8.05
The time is 9.05
